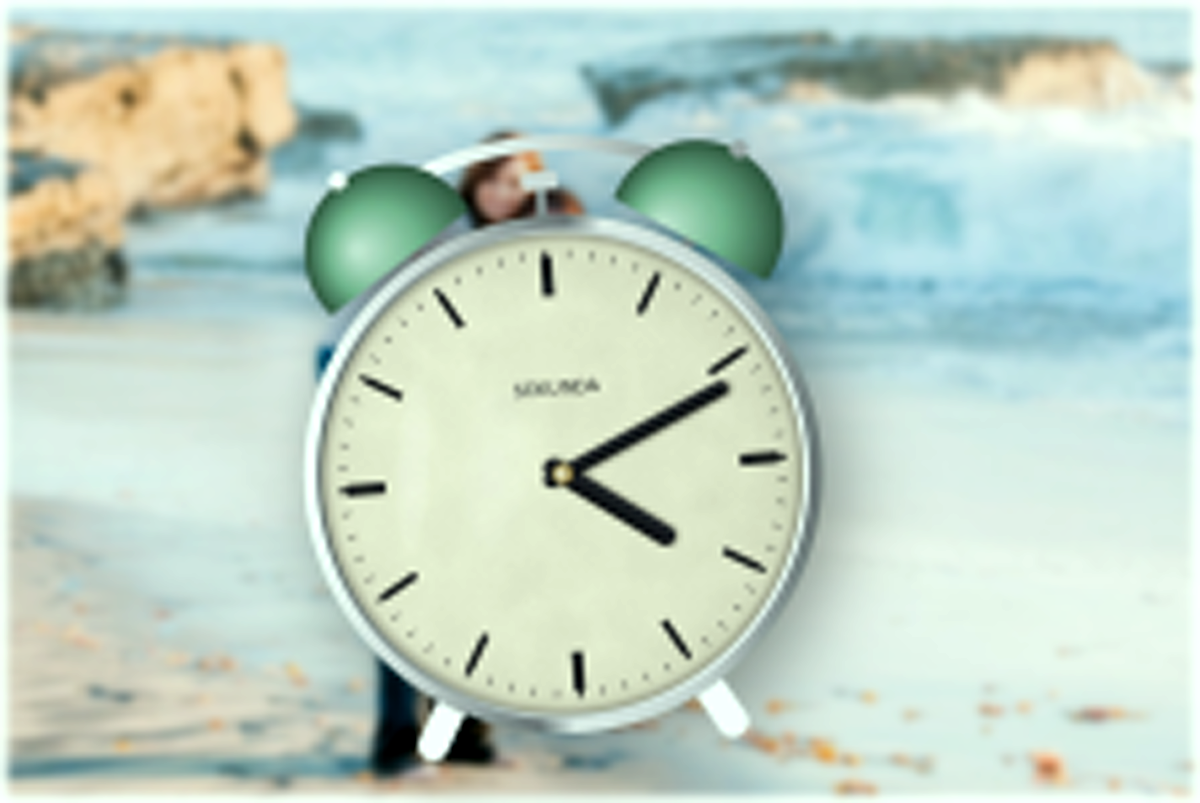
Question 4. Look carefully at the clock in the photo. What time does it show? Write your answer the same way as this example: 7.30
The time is 4.11
